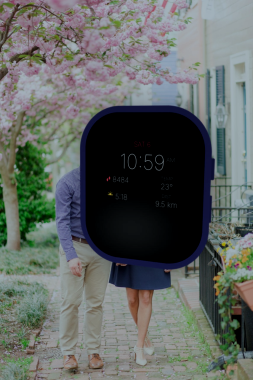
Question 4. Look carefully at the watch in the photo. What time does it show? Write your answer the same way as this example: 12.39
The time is 10.59
